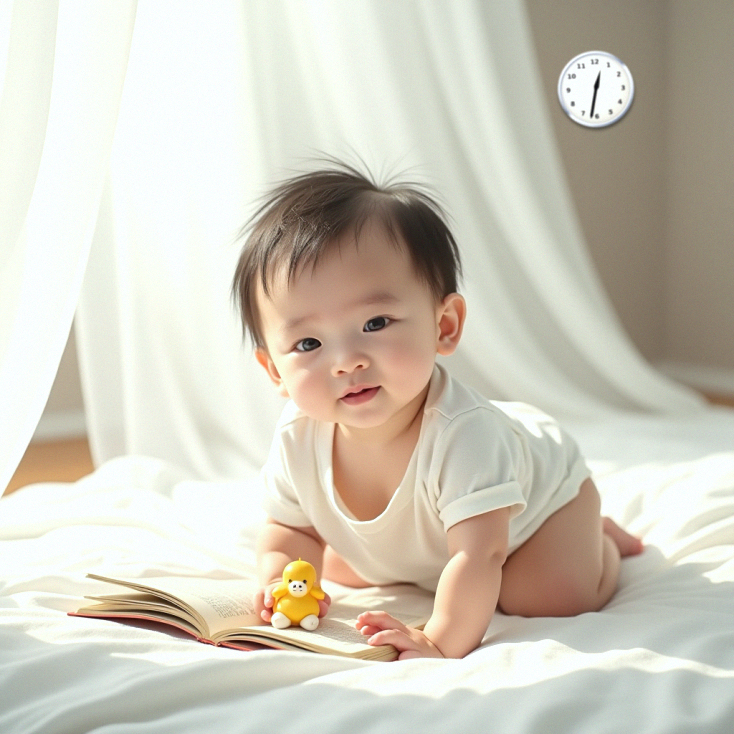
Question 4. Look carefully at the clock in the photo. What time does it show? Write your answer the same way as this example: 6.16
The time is 12.32
